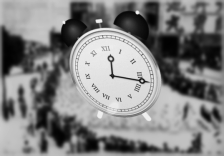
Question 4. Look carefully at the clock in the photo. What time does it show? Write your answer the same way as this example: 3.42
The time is 12.17
